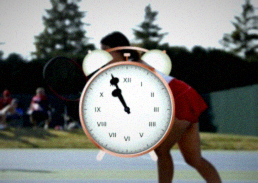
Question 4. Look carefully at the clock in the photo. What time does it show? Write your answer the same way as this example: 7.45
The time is 10.56
